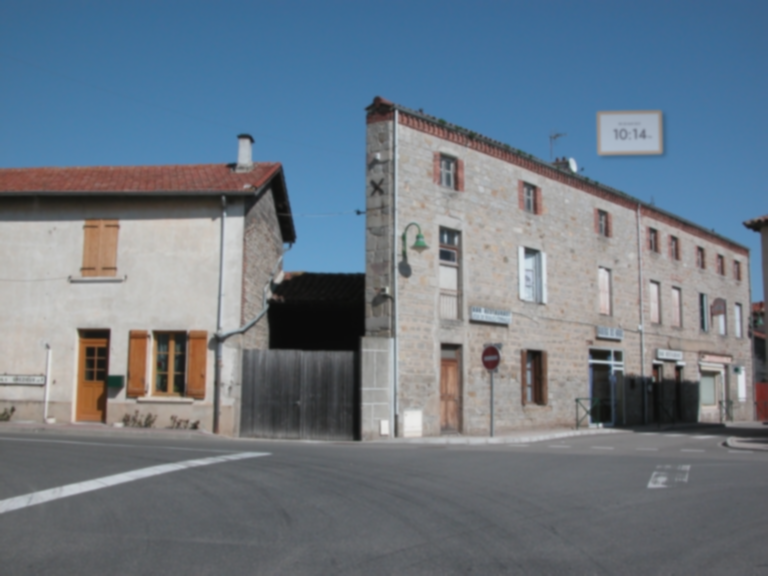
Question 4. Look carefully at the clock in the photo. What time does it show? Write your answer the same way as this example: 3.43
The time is 10.14
